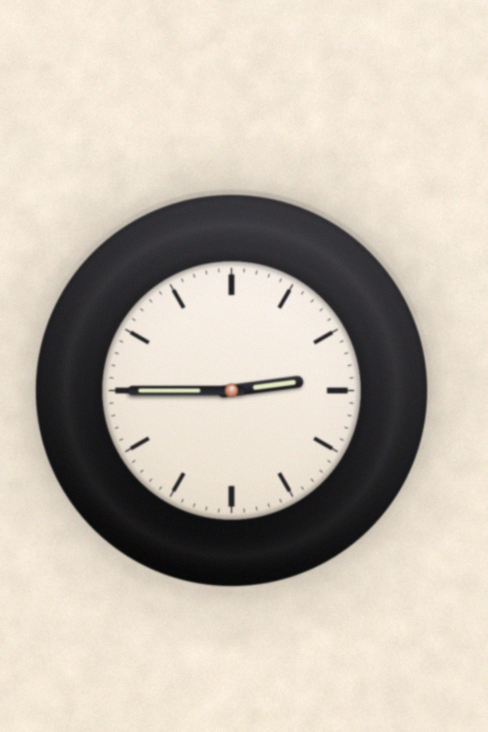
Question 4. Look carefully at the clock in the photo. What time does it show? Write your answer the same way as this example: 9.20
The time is 2.45
